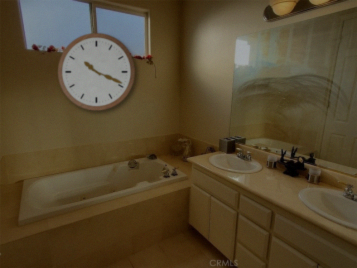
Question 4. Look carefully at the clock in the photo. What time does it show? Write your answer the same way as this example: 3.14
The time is 10.19
